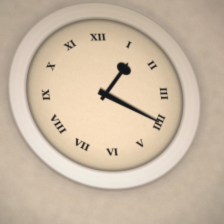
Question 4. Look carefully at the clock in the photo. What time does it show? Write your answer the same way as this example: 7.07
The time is 1.20
